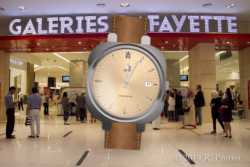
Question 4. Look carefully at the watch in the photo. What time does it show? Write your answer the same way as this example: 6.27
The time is 12.04
